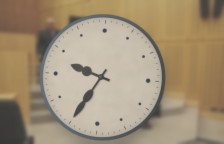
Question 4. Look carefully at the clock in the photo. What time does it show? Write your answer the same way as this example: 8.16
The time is 9.35
